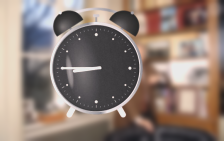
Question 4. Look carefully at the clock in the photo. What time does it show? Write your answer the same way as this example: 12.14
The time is 8.45
